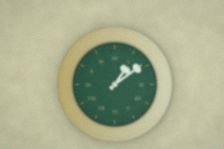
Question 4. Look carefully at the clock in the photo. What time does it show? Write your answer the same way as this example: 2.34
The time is 1.09
